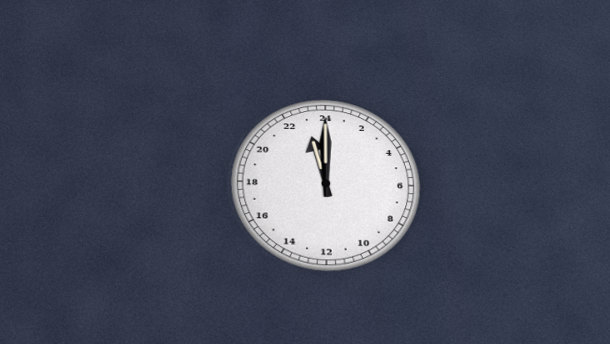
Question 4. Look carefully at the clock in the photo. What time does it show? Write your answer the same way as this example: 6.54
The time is 23.00
